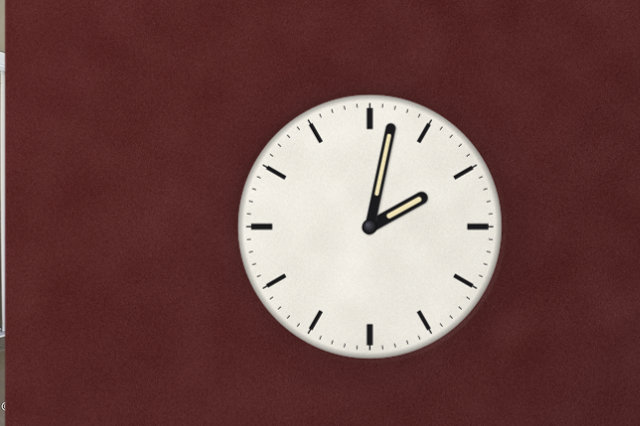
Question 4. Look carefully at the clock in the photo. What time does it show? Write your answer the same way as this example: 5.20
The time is 2.02
